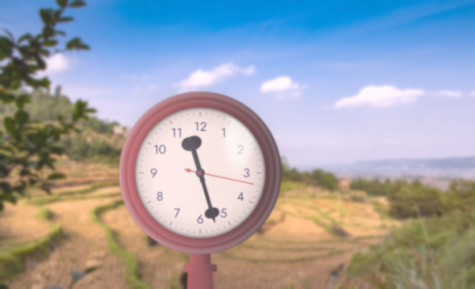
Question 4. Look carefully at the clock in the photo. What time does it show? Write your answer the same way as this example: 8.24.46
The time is 11.27.17
